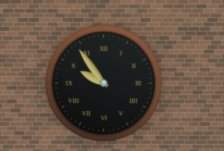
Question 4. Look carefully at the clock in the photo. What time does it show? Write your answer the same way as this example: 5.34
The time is 9.54
